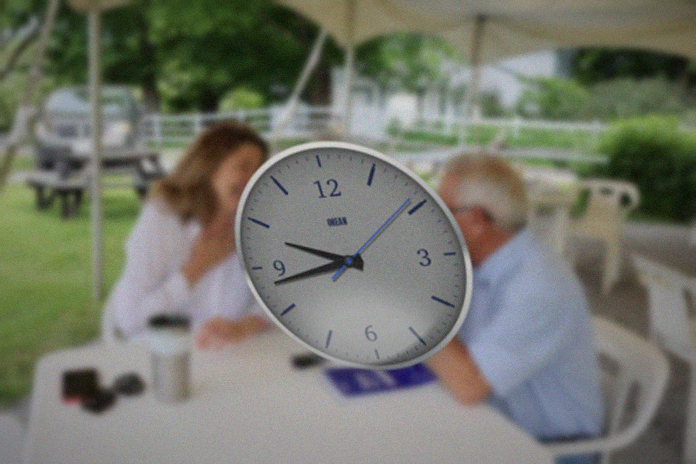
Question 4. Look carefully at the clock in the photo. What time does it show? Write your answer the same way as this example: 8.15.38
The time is 9.43.09
